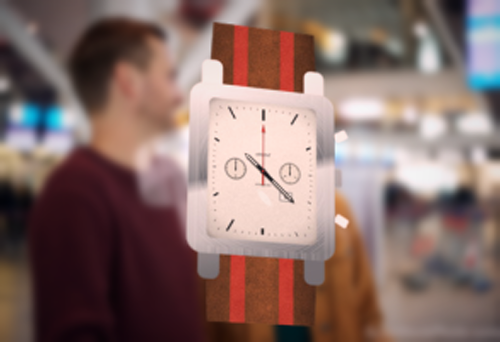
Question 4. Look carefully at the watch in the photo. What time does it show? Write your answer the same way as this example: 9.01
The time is 10.22
